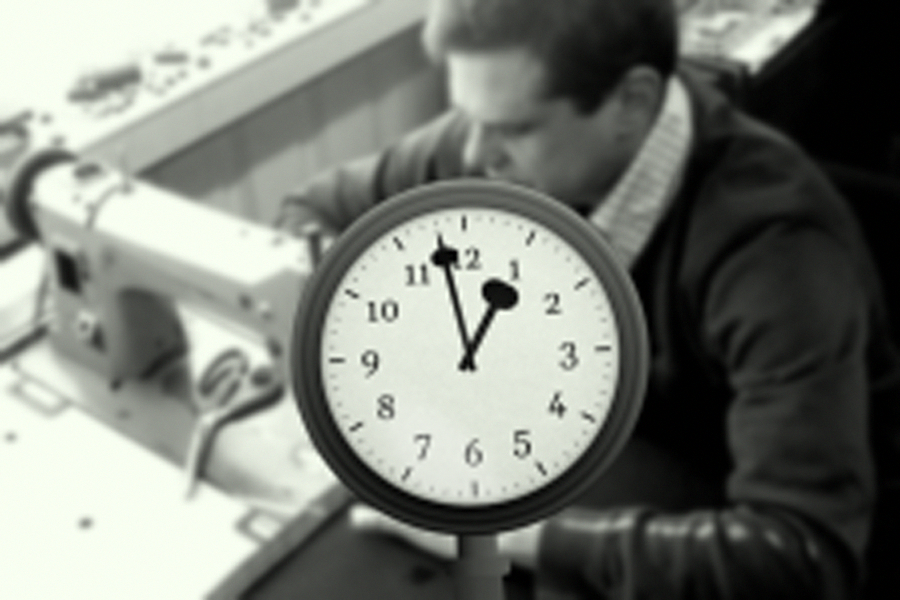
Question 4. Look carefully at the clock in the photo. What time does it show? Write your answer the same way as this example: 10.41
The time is 12.58
